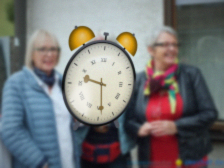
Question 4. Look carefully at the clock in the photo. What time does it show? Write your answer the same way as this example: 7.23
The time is 9.29
